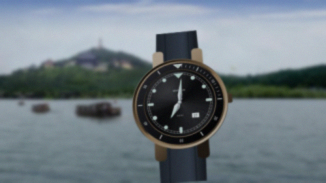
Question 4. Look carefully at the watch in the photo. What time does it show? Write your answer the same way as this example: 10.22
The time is 7.01
